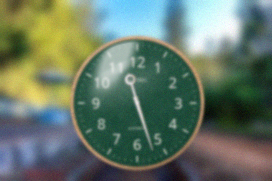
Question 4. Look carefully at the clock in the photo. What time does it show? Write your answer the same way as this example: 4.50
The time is 11.27
